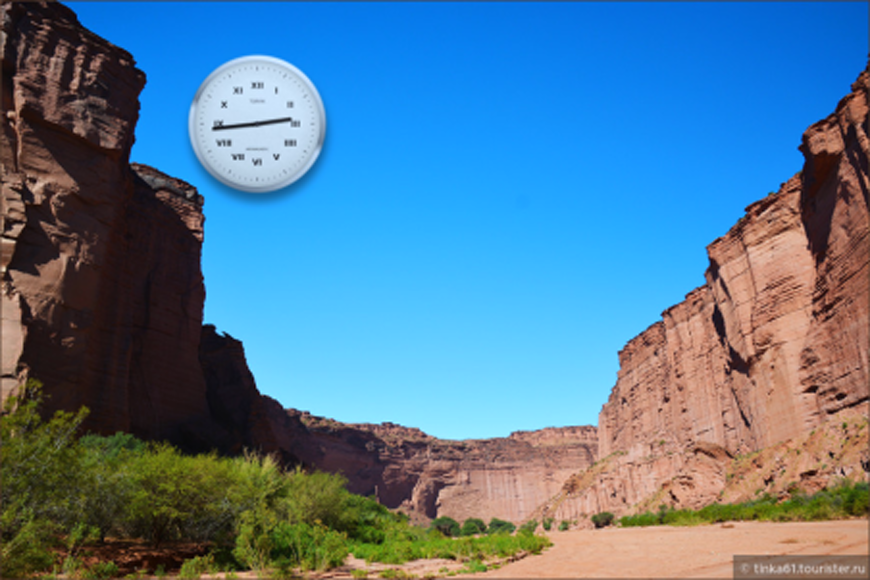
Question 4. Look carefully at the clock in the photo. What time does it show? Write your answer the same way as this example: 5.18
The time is 2.44
